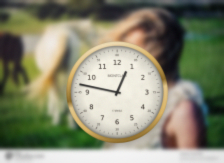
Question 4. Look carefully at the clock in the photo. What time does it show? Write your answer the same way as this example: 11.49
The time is 12.47
